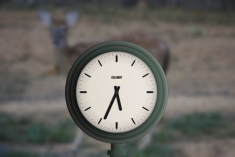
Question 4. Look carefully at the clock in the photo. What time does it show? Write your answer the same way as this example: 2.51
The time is 5.34
